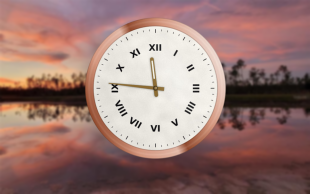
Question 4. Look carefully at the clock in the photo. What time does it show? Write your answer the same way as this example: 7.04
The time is 11.46
